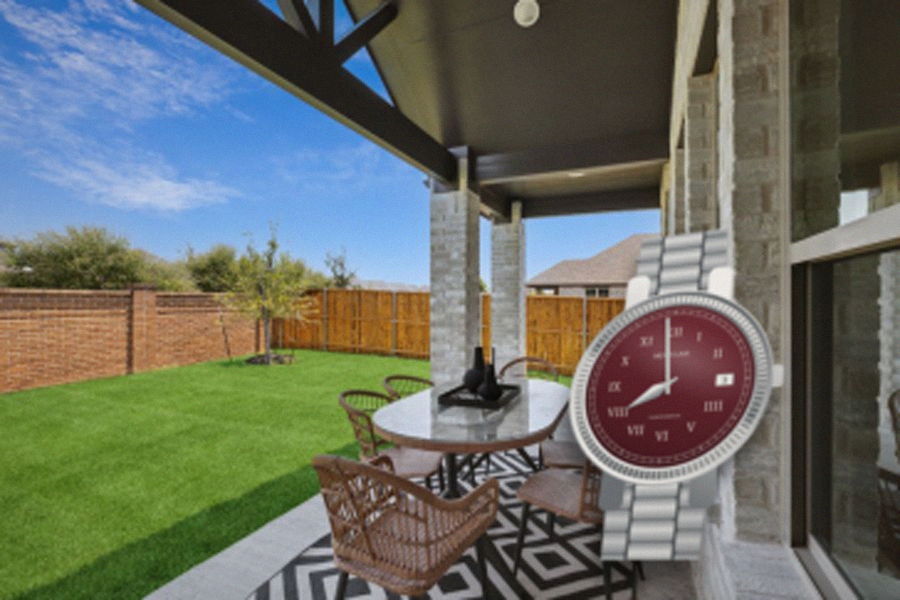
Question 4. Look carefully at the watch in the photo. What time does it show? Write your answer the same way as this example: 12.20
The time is 7.59
